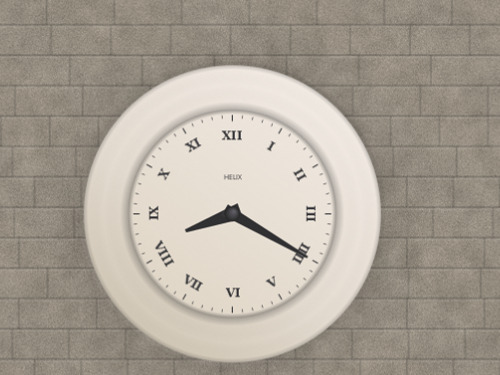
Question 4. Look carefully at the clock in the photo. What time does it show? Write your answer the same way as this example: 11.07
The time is 8.20
